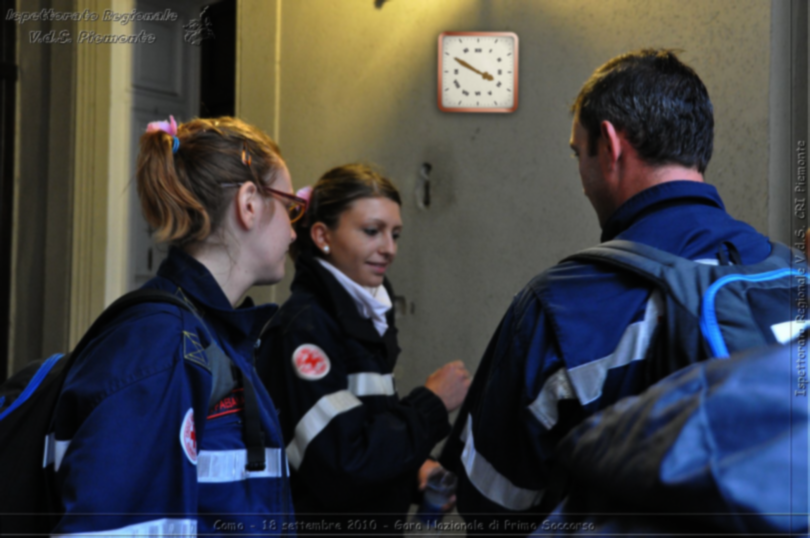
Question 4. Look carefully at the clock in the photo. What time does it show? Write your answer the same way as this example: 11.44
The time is 3.50
